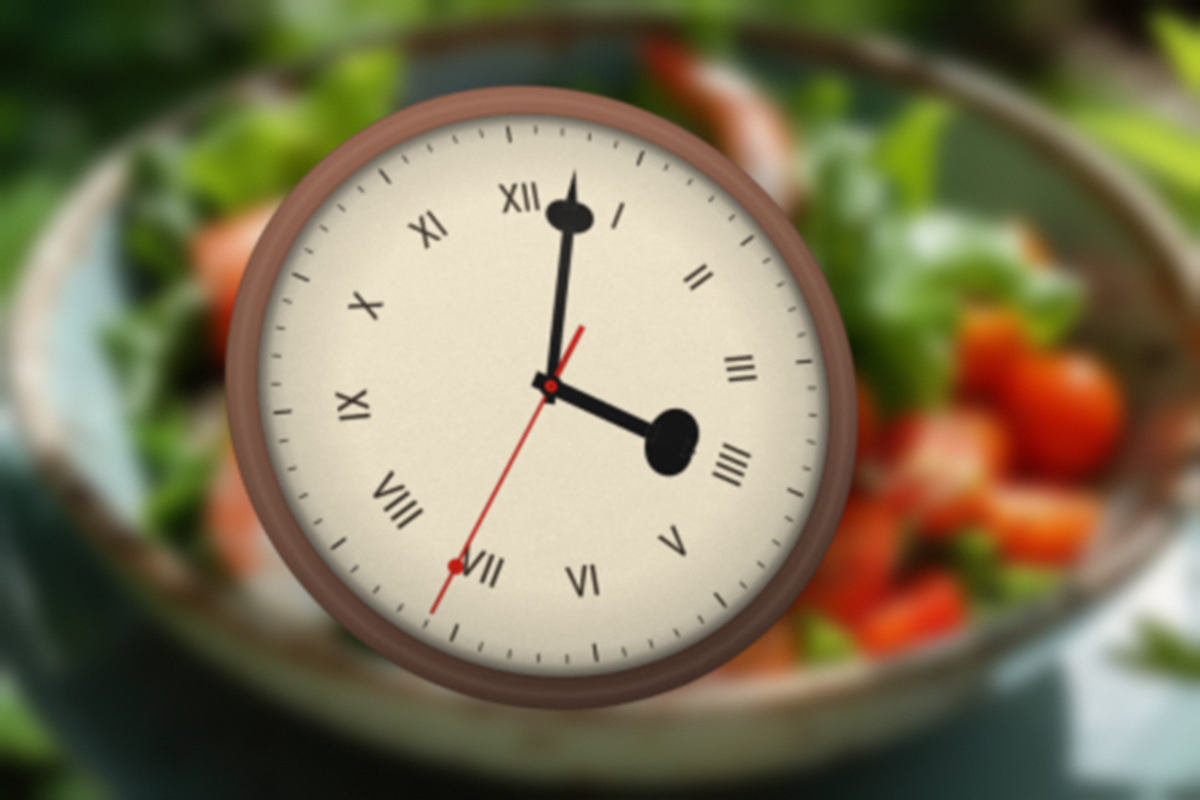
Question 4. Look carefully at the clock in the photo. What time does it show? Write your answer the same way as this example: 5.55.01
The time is 4.02.36
